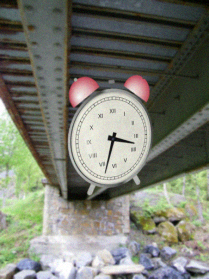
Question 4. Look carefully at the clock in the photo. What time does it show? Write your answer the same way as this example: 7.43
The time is 3.33
